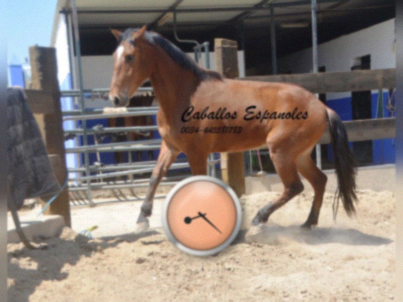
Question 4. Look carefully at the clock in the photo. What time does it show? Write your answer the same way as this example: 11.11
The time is 8.22
